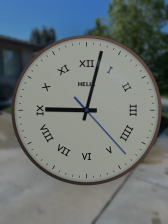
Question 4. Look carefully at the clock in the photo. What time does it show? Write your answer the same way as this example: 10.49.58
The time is 9.02.23
